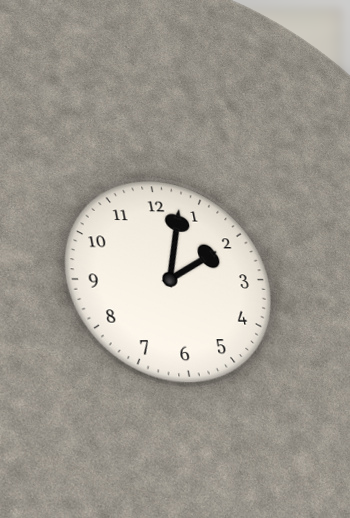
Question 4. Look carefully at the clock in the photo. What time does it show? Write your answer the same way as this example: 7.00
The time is 2.03
